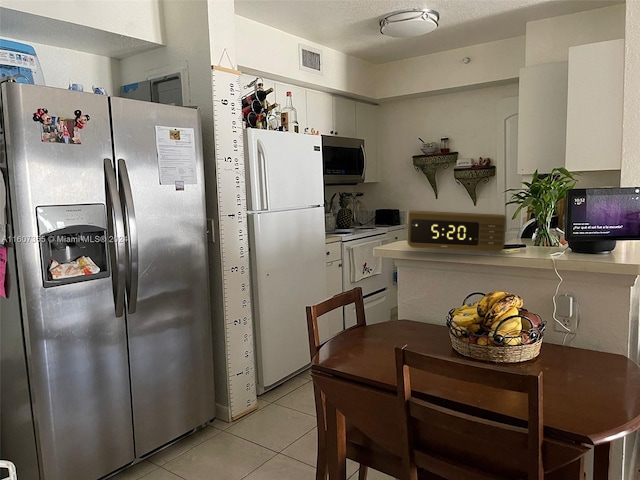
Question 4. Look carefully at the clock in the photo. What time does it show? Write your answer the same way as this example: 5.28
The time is 5.20
